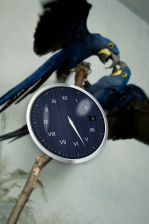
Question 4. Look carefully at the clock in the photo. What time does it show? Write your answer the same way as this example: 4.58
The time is 5.27
